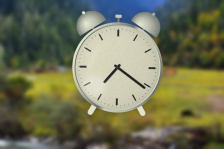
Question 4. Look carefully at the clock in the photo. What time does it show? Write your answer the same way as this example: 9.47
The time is 7.21
